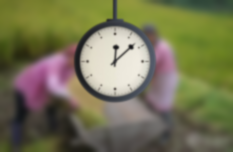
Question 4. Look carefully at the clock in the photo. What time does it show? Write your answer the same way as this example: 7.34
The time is 12.08
